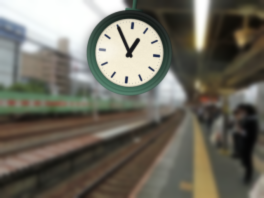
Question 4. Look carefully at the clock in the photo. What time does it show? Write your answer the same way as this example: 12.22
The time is 12.55
